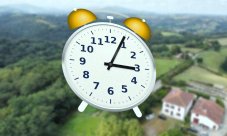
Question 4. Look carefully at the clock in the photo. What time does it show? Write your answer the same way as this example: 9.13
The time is 3.04
